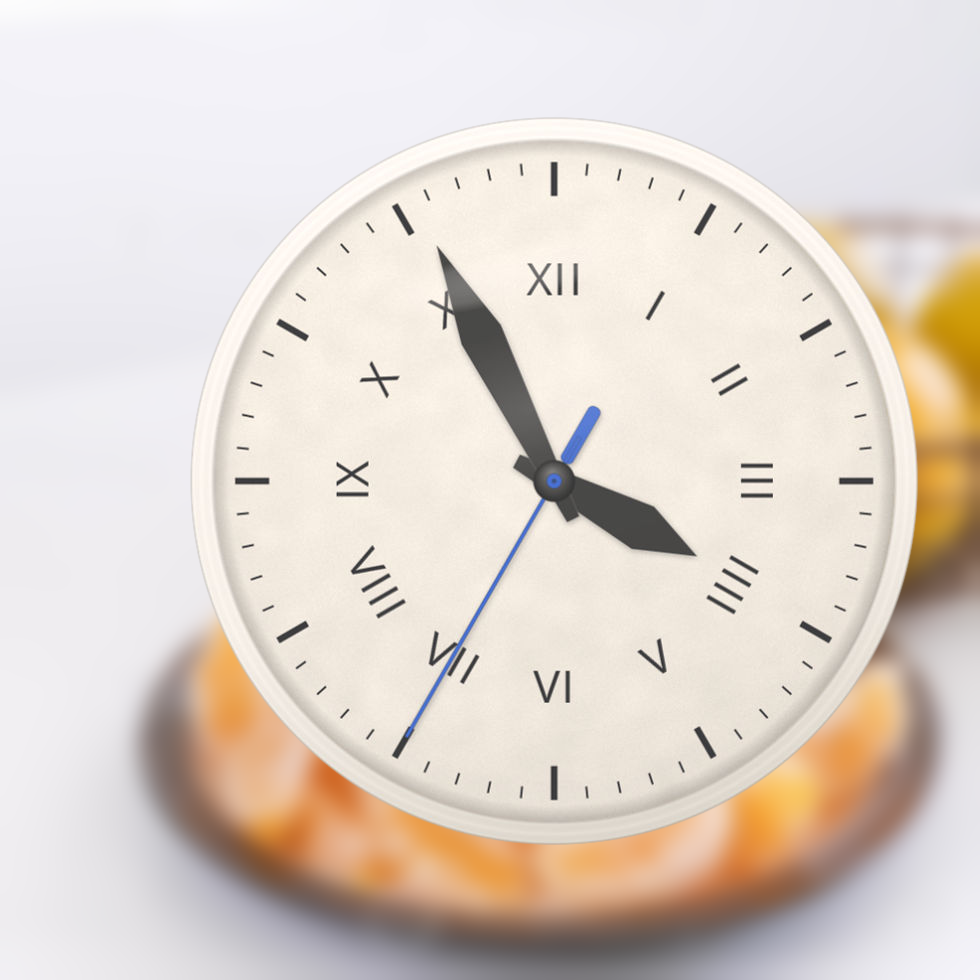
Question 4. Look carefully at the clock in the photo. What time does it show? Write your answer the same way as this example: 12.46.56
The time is 3.55.35
